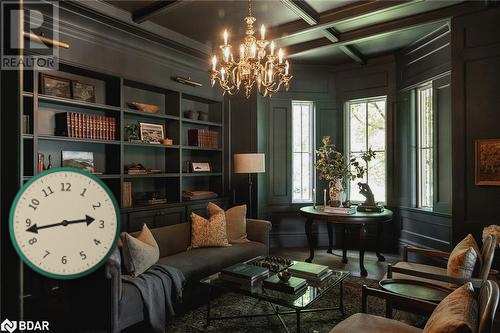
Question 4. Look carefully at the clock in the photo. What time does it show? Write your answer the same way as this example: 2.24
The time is 2.43
